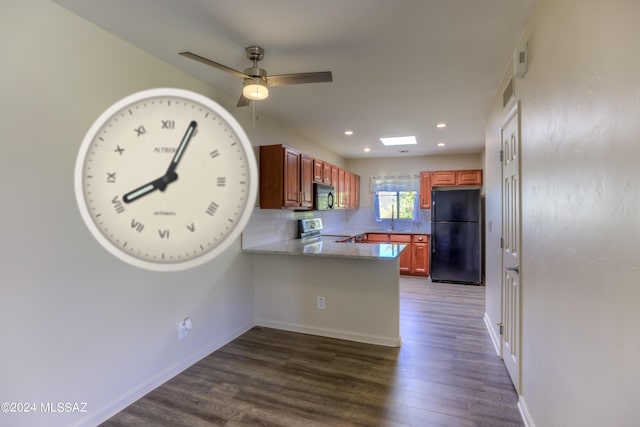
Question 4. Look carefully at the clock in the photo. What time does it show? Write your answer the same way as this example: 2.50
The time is 8.04
